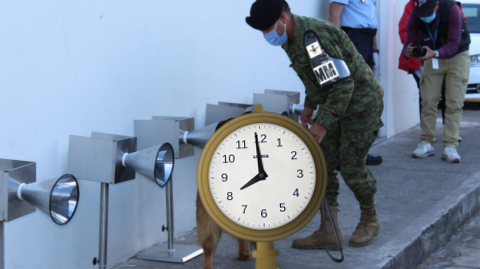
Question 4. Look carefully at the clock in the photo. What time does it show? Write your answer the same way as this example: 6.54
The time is 7.59
